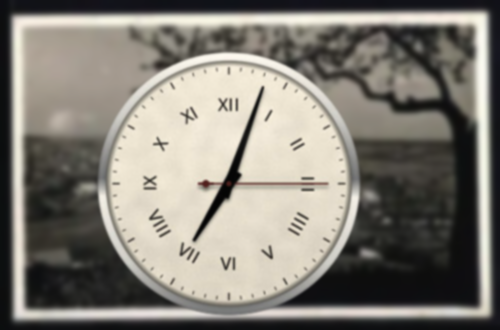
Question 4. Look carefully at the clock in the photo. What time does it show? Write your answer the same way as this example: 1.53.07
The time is 7.03.15
